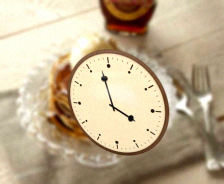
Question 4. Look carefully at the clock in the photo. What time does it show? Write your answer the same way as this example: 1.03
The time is 3.58
